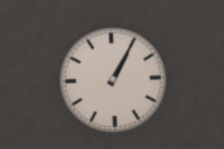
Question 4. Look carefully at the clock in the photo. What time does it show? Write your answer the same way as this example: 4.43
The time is 1.05
